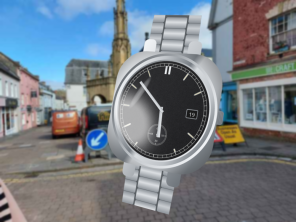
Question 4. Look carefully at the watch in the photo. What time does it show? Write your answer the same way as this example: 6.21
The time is 5.52
